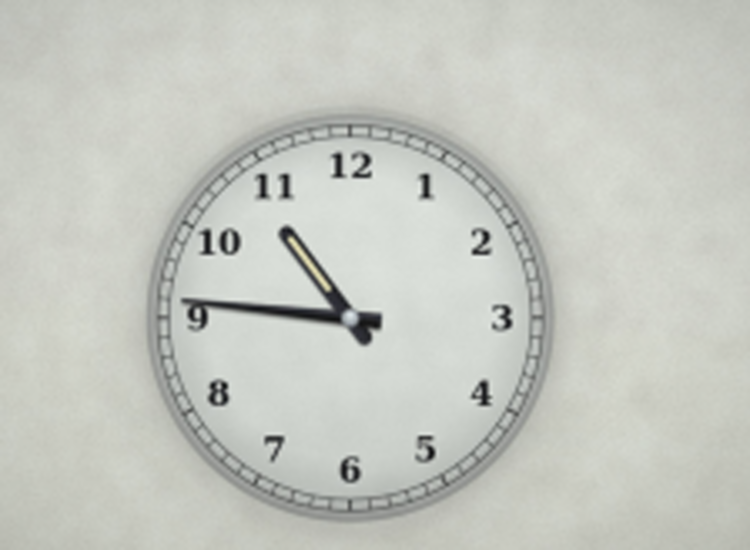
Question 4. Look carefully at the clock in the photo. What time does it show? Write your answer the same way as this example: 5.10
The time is 10.46
